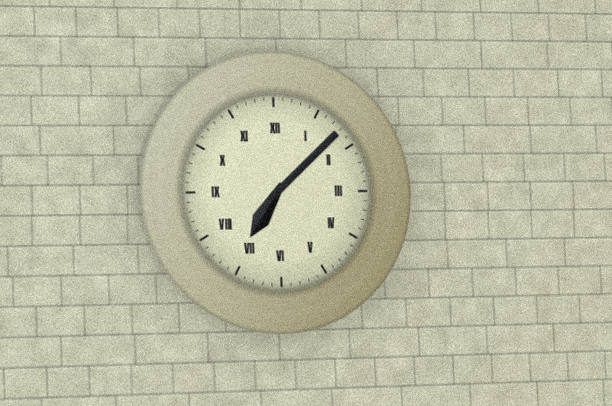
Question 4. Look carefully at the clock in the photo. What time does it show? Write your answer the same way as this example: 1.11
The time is 7.08
